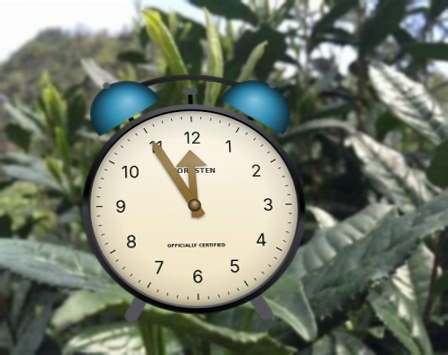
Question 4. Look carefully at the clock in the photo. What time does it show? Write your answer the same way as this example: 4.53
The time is 11.55
